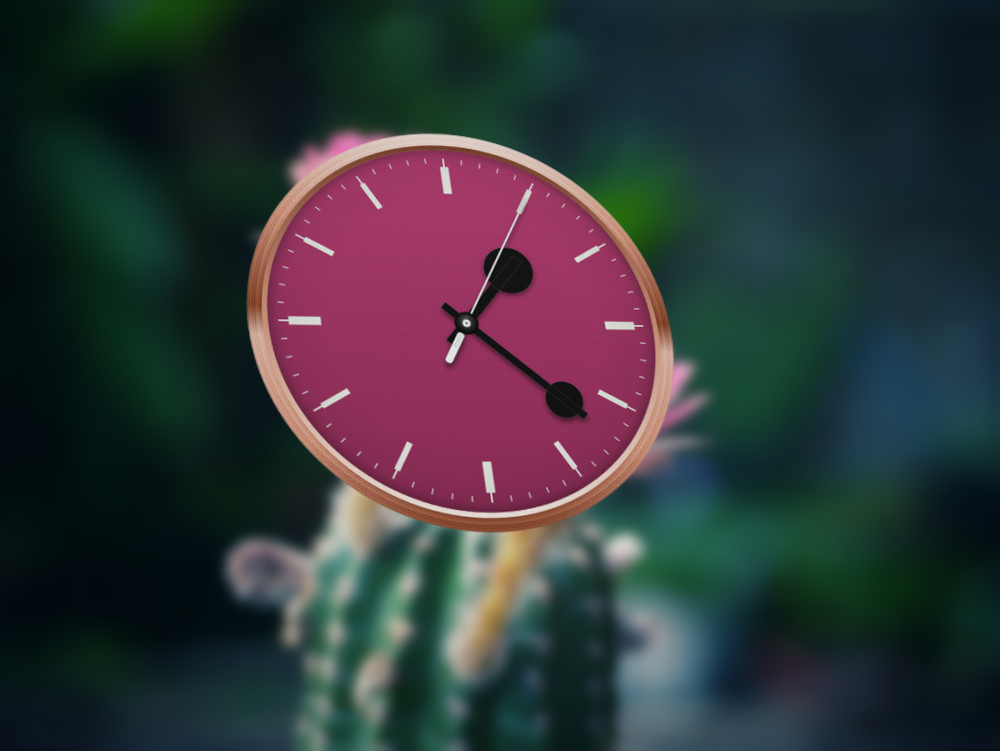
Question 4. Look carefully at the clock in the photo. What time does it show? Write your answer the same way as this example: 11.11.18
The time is 1.22.05
